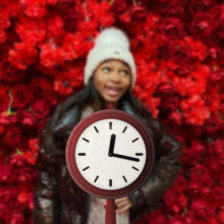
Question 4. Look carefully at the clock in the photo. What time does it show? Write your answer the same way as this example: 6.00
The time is 12.17
